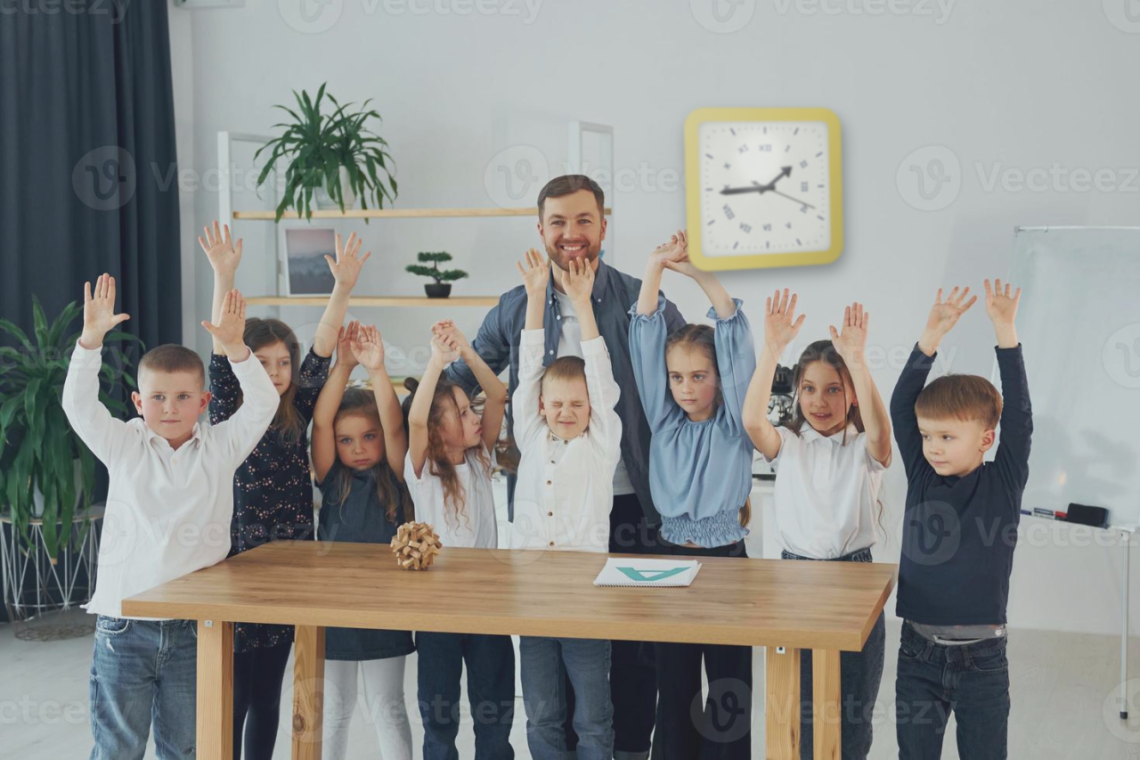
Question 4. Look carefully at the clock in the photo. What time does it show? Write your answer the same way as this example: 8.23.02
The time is 1.44.19
